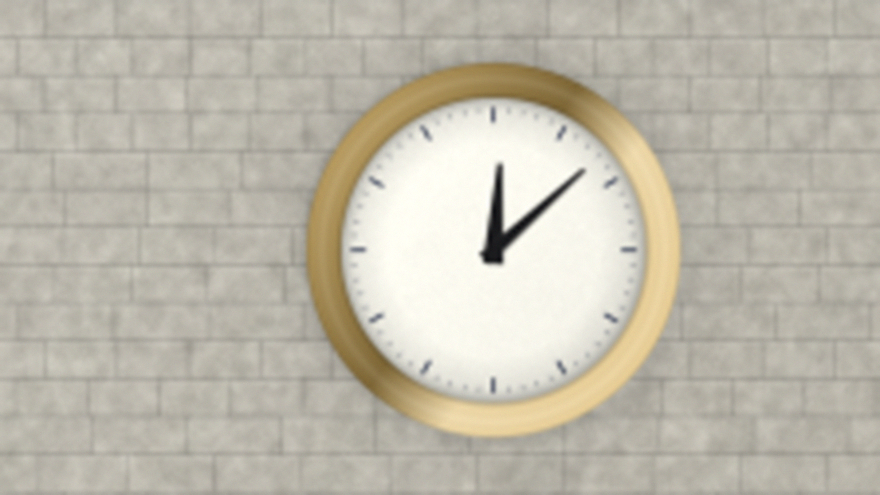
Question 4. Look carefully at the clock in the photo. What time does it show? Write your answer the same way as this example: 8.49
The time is 12.08
